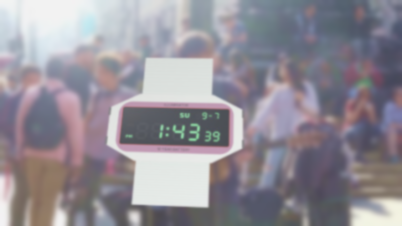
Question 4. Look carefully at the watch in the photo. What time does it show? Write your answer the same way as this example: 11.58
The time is 1.43
